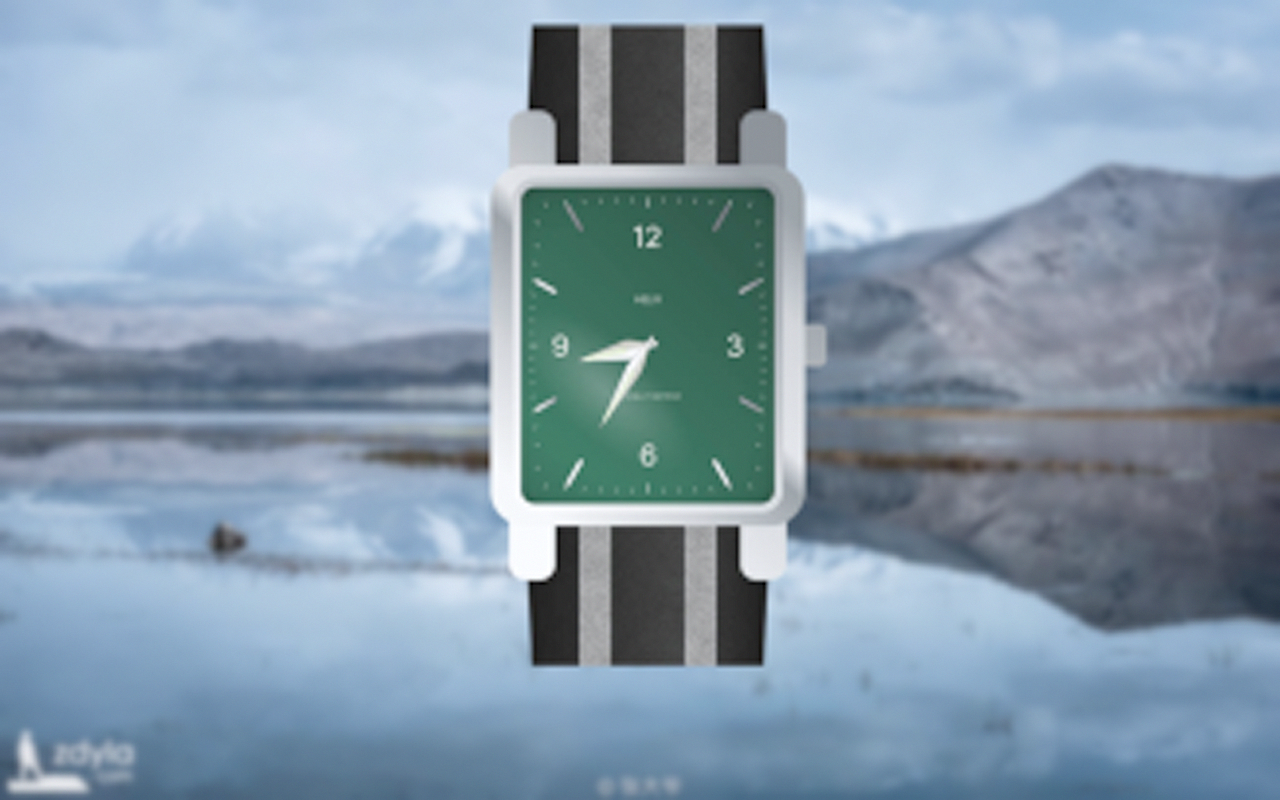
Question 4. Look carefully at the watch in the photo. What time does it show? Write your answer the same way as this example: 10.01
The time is 8.35
